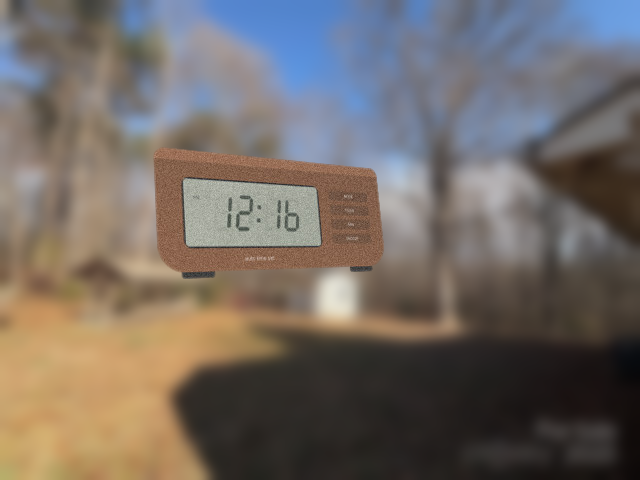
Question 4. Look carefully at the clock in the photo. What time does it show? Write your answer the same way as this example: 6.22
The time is 12.16
